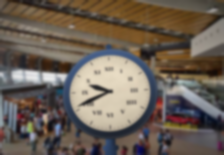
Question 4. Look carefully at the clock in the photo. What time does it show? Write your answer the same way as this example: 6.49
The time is 9.41
